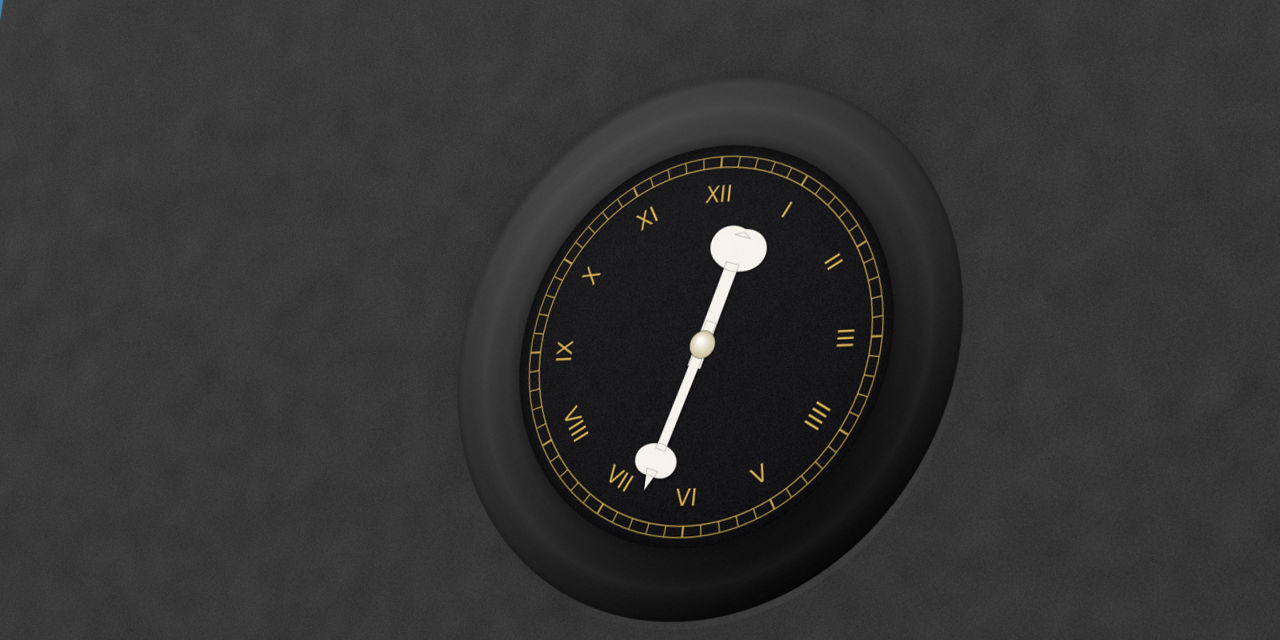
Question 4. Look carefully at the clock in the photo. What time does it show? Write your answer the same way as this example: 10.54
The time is 12.33
